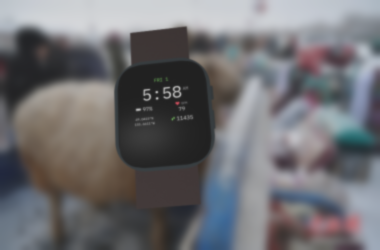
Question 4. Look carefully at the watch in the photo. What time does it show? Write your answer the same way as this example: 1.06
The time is 5.58
